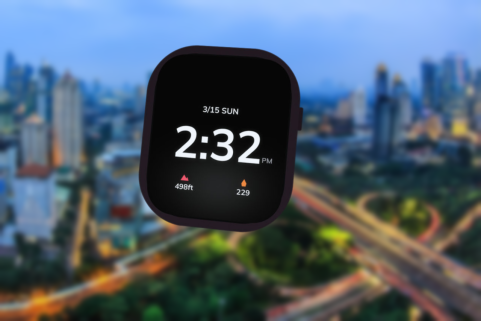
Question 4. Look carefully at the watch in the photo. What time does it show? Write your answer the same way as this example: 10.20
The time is 2.32
